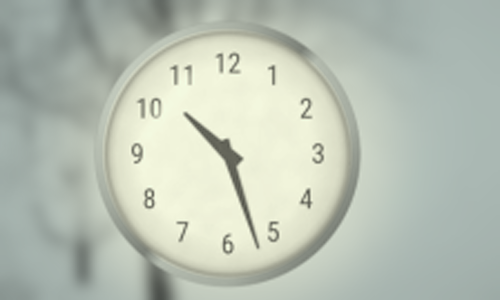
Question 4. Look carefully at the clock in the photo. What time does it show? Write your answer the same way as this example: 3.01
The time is 10.27
